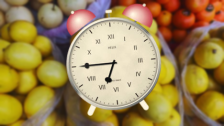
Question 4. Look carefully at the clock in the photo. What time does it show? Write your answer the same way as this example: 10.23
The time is 6.45
